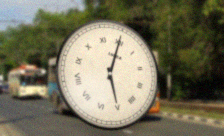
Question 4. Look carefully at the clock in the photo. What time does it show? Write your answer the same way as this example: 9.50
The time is 5.00
